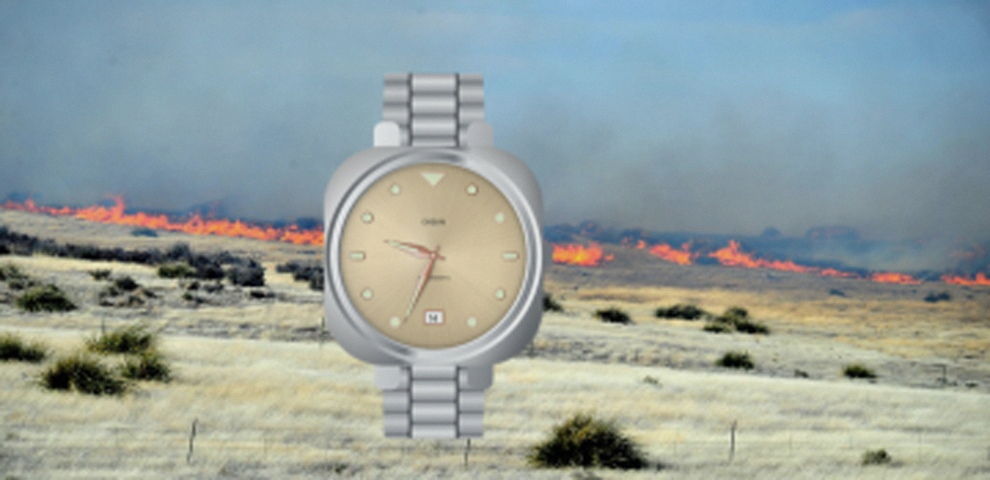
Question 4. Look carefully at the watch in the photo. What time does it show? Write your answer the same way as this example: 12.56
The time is 9.34
